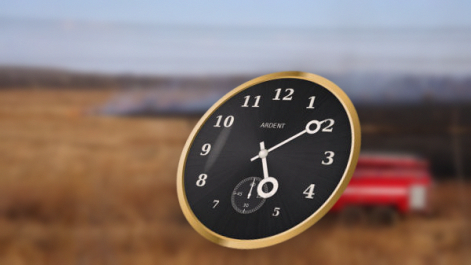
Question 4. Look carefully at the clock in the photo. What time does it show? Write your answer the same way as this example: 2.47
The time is 5.09
